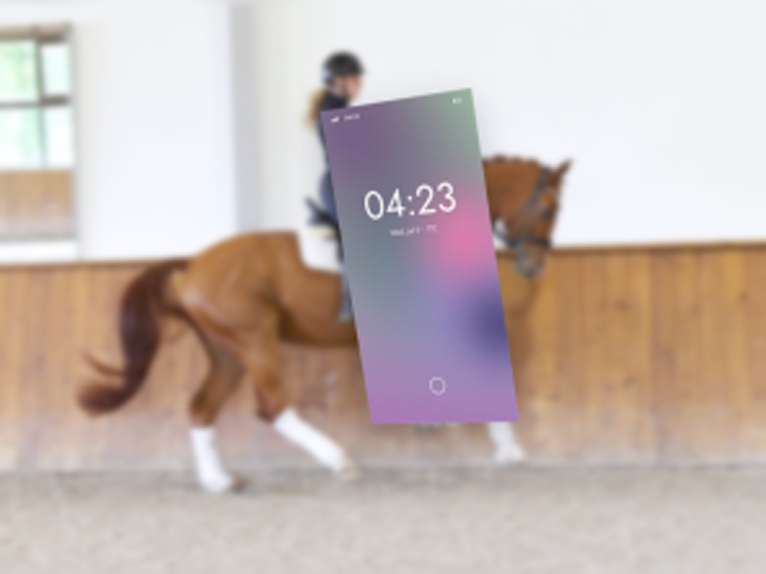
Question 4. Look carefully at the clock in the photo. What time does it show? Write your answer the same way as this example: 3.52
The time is 4.23
